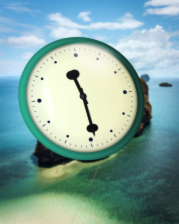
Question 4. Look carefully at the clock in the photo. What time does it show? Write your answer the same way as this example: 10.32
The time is 11.29
